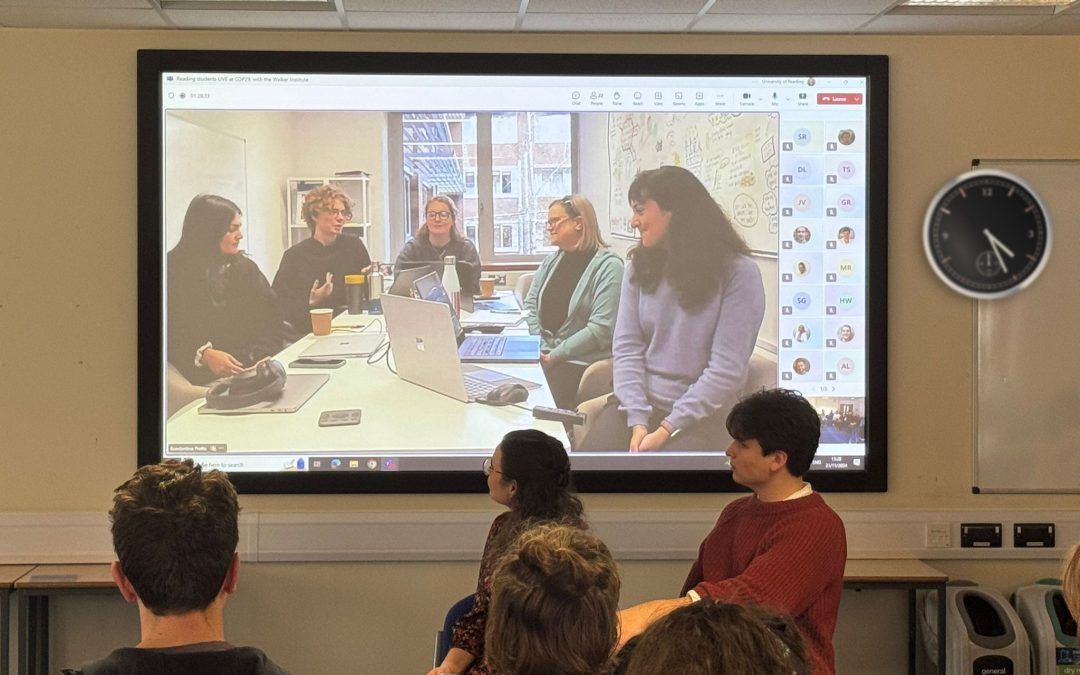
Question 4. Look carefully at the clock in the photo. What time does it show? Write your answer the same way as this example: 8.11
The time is 4.26
